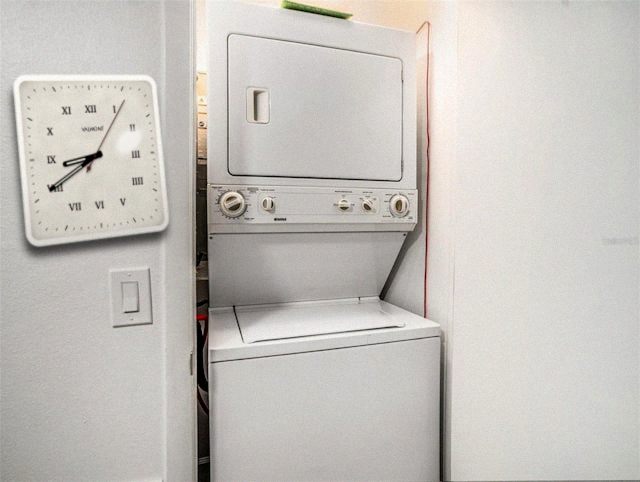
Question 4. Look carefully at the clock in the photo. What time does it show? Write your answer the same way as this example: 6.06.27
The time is 8.40.06
